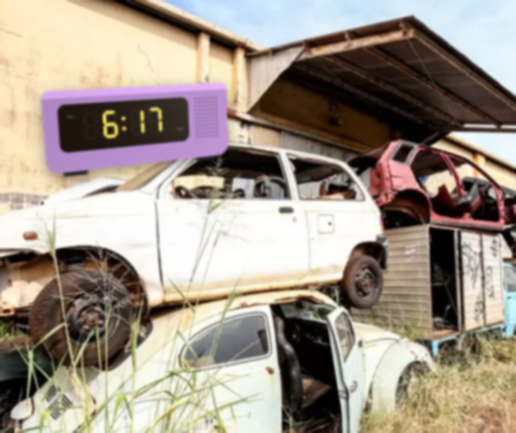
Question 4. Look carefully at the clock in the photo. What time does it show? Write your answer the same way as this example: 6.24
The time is 6.17
